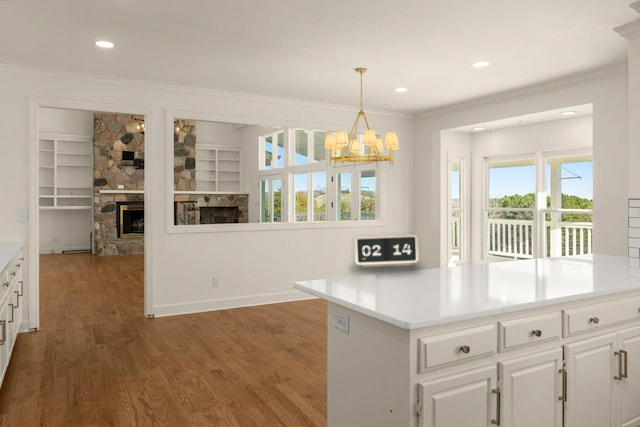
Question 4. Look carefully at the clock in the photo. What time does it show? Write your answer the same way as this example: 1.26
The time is 2.14
